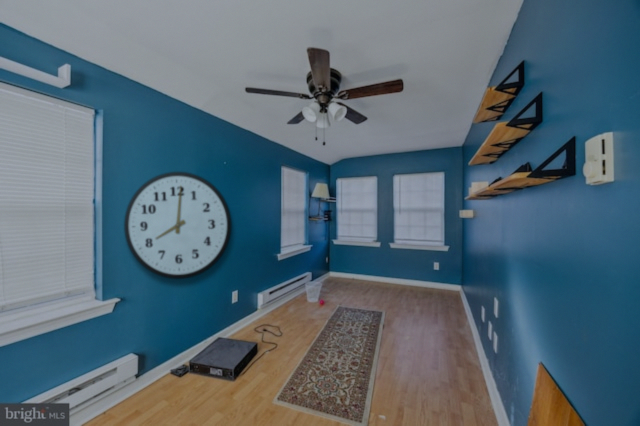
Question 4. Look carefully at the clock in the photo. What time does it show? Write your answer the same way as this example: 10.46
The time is 8.01
